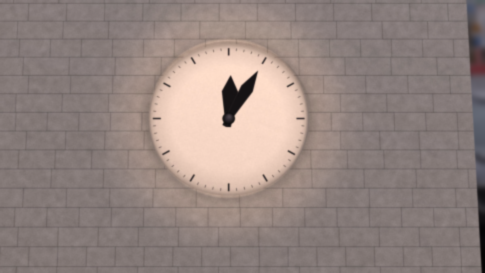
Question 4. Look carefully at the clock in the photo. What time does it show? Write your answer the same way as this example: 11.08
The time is 12.05
